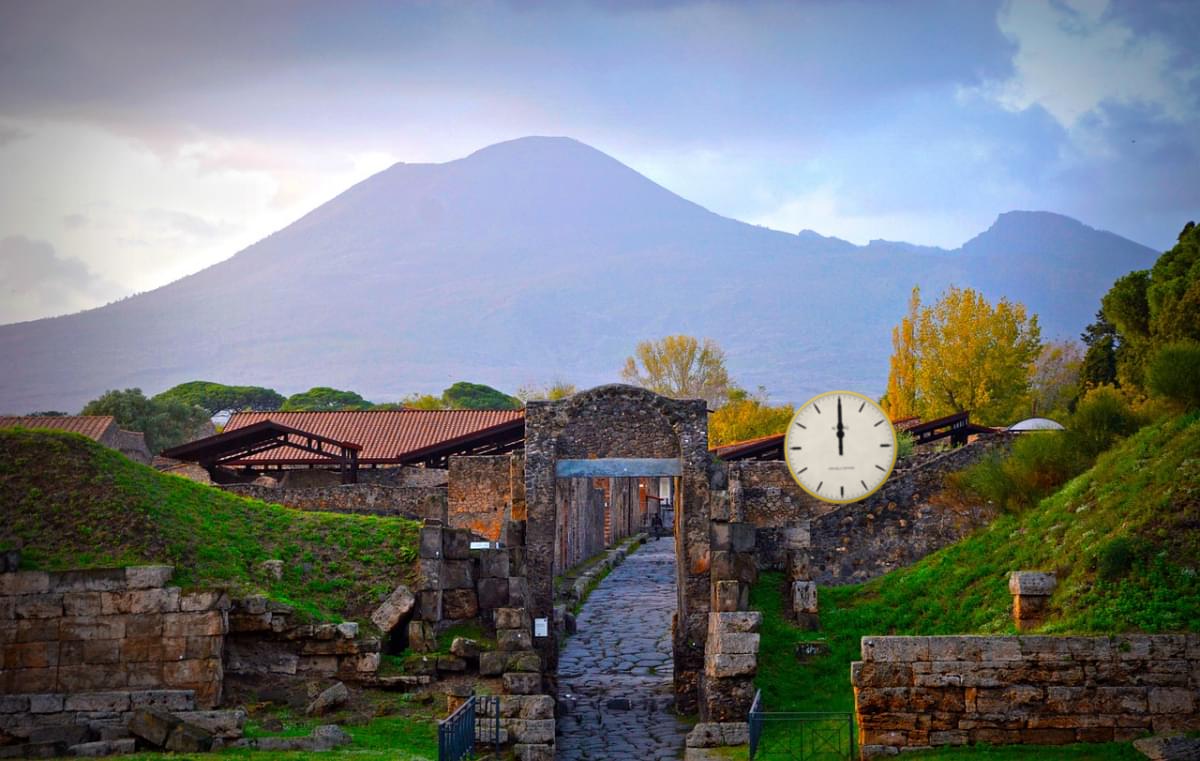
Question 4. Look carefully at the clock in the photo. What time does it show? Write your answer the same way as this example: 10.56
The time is 12.00
